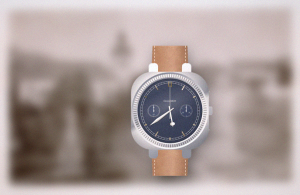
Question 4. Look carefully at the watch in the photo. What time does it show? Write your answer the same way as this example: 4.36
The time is 5.39
